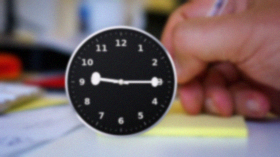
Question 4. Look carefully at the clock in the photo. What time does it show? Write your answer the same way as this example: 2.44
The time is 9.15
